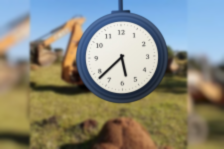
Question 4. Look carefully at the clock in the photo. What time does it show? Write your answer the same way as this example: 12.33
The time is 5.38
